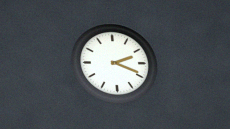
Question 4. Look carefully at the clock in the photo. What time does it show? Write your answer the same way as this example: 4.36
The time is 2.19
